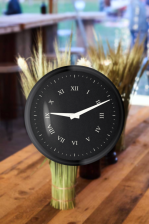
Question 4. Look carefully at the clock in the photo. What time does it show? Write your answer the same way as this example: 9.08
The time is 9.11
